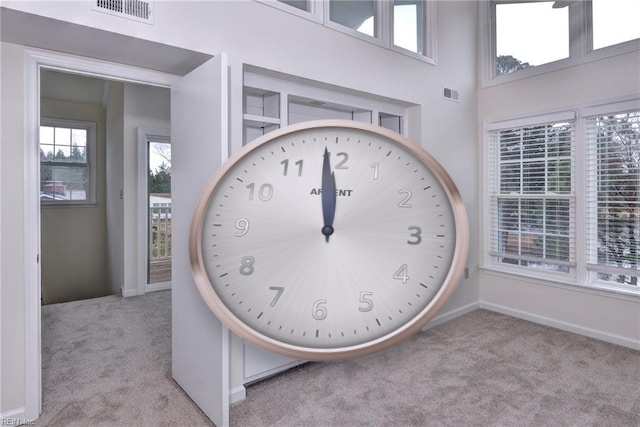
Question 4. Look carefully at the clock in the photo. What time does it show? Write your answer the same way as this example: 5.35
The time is 11.59
